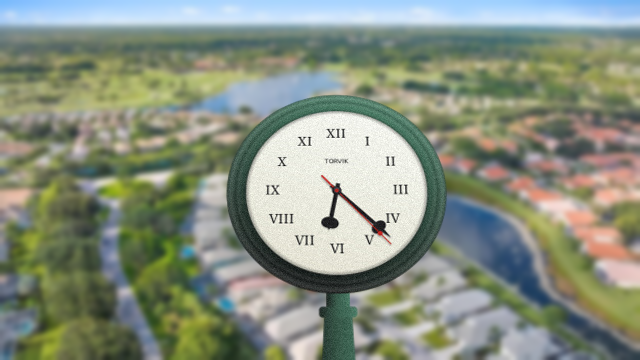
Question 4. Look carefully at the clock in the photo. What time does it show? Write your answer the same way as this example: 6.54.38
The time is 6.22.23
